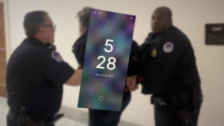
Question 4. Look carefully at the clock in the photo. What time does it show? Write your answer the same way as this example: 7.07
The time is 5.28
